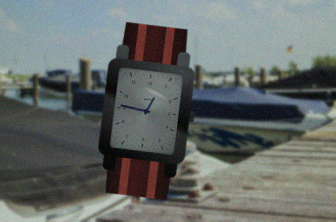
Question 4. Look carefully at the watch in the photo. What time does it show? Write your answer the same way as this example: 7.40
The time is 12.46
